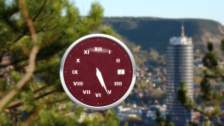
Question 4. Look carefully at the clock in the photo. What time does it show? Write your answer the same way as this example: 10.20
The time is 5.26
